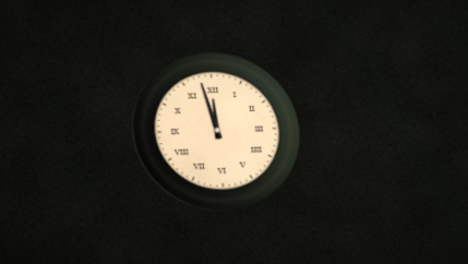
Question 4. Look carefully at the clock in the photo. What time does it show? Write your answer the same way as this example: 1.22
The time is 11.58
